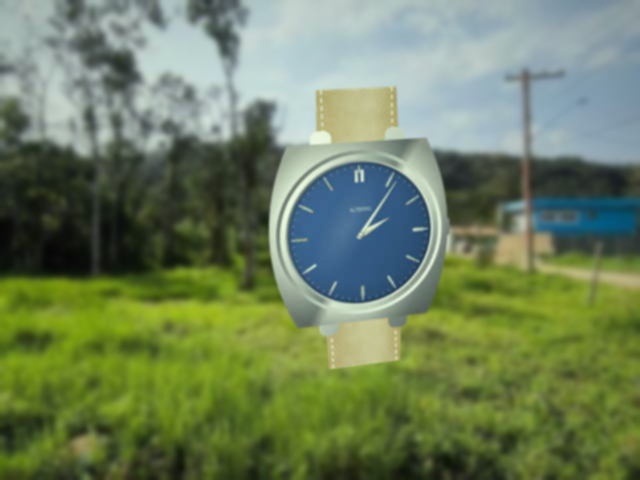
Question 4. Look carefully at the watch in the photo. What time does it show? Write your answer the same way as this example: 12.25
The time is 2.06
